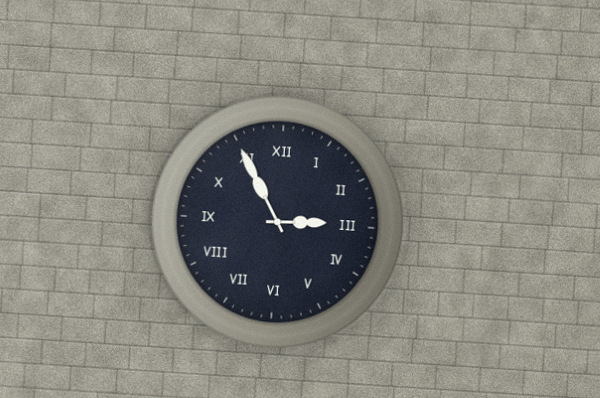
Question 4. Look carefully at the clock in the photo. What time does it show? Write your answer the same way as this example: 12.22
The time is 2.55
